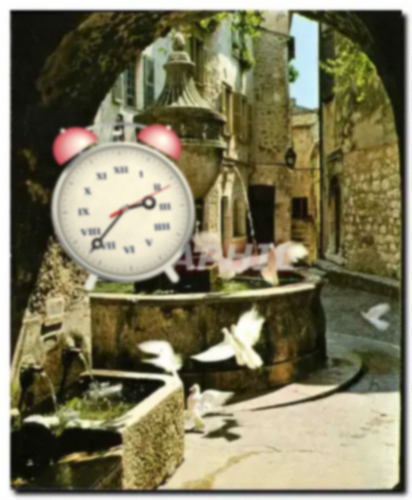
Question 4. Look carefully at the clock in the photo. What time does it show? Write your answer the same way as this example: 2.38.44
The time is 2.37.11
